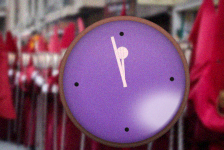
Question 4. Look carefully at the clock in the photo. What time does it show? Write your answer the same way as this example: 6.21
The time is 11.58
